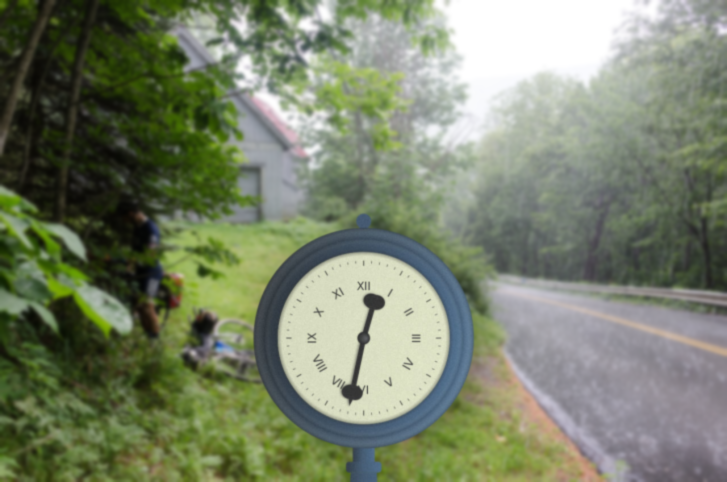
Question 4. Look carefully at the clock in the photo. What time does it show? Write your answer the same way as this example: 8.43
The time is 12.32
